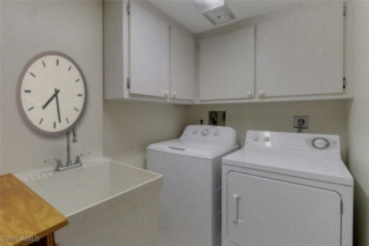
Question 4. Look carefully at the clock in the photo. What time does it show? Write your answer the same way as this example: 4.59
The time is 7.28
